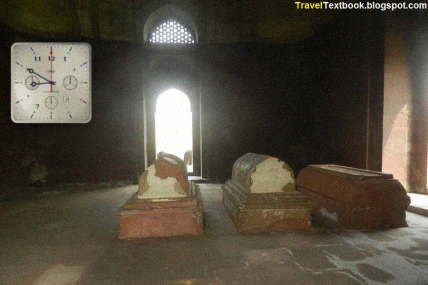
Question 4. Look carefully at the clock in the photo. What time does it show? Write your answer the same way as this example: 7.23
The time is 8.50
